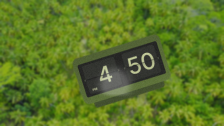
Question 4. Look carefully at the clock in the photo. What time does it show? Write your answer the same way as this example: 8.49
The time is 4.50
